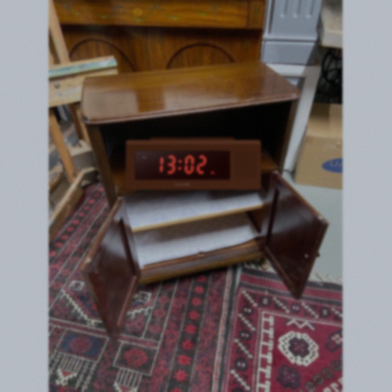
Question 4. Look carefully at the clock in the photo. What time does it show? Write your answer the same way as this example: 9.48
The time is 13.02
